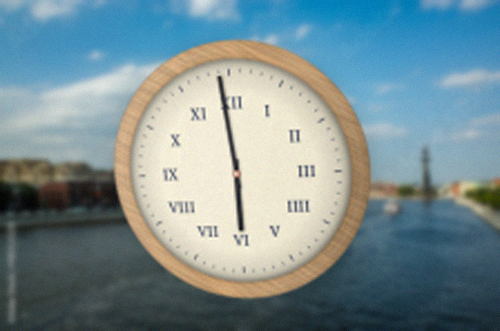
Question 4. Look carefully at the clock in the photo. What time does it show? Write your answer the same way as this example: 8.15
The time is 5.59
